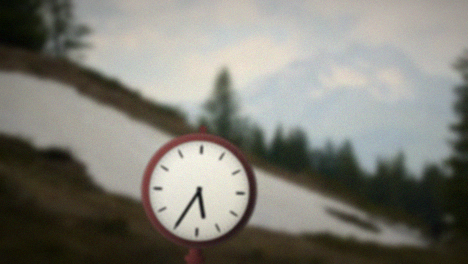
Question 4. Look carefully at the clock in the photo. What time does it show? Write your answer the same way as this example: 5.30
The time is 5.35
